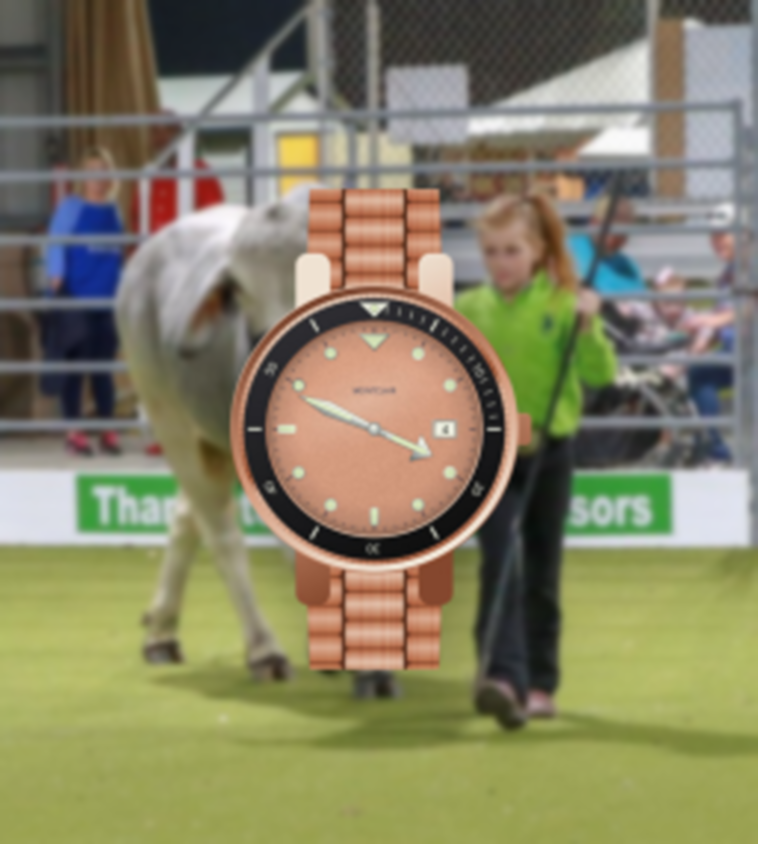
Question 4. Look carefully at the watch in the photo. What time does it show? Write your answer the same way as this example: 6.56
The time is 3.49
